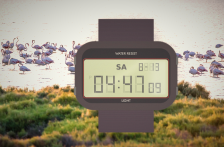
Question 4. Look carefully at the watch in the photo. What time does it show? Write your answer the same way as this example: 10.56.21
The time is 4.47.09
